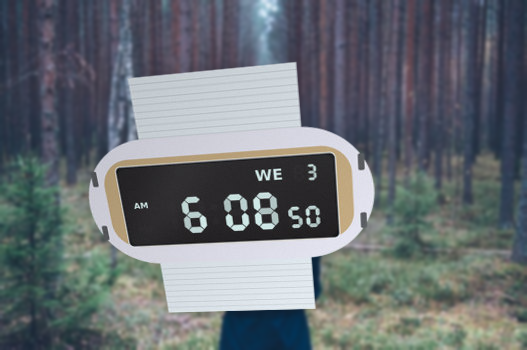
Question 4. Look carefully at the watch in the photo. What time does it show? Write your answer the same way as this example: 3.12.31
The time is 6.08.50
